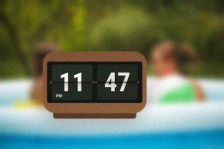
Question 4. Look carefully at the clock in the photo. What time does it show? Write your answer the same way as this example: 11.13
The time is 11.47
